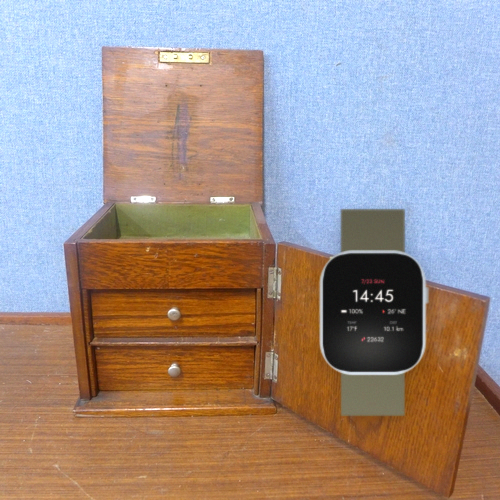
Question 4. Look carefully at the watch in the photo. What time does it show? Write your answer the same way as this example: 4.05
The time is 14.45
